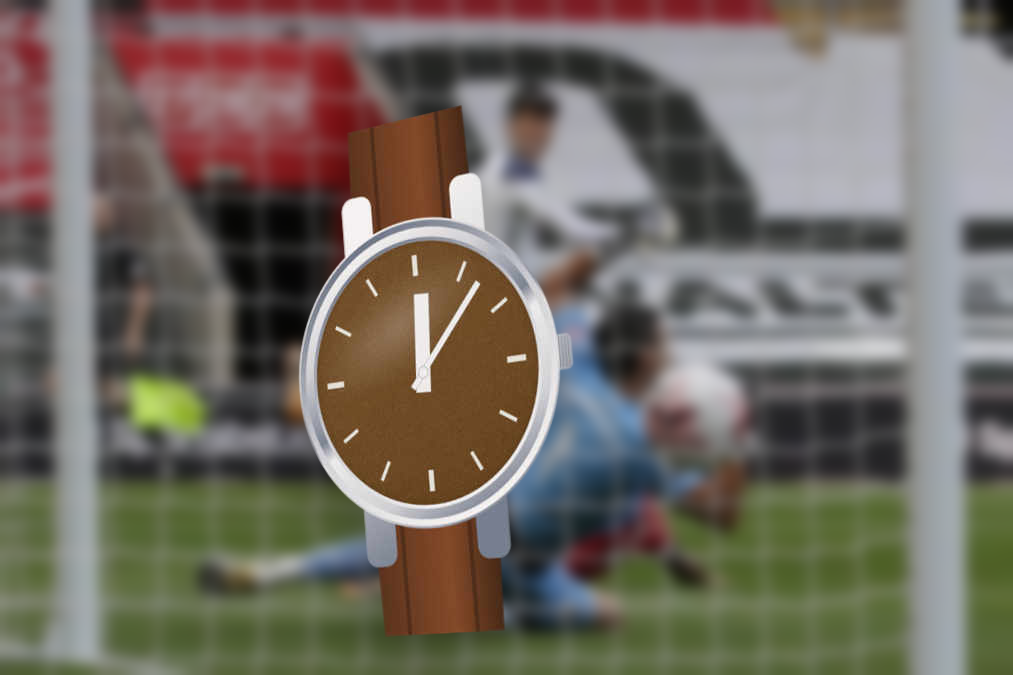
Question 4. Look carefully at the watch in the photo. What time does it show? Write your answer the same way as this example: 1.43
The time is 12.07
